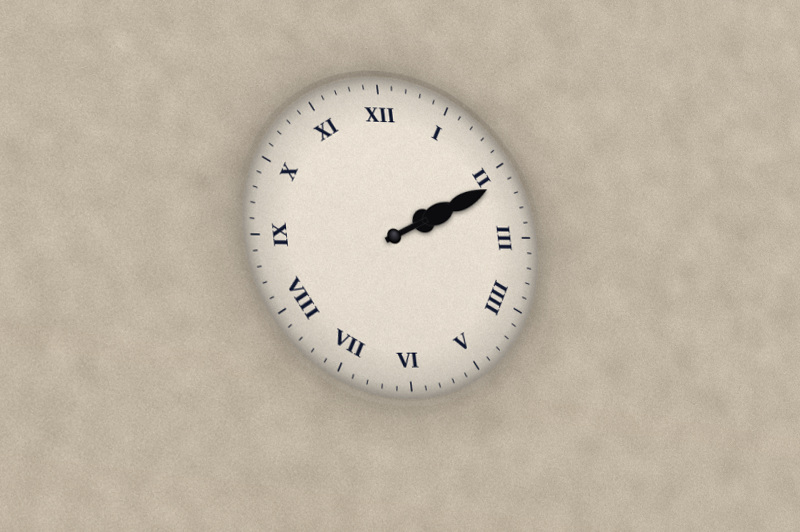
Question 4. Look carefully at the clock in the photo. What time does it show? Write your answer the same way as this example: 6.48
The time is 2.11
